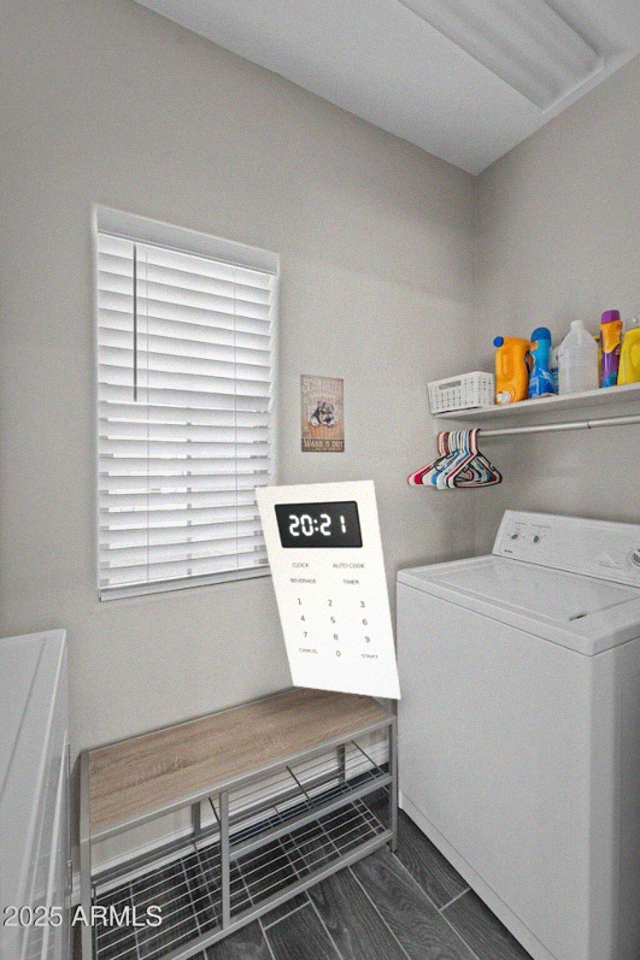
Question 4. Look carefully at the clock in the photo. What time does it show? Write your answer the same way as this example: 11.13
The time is 20.21
